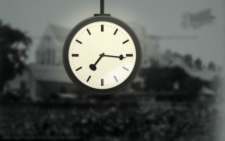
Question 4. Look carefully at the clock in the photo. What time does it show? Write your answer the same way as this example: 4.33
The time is 7.16
